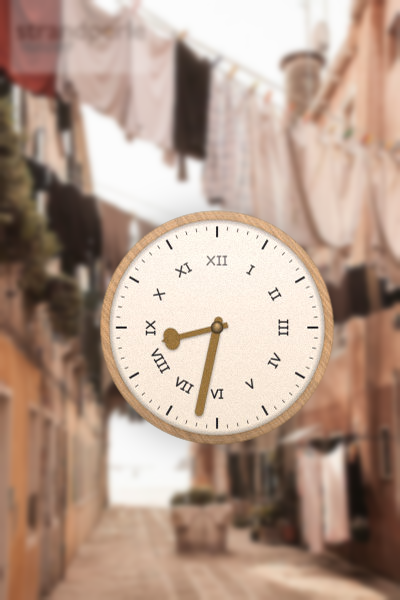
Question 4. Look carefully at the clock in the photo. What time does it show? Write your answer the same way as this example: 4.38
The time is 8.32
